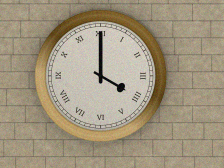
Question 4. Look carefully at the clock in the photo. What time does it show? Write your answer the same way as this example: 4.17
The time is 4.00
